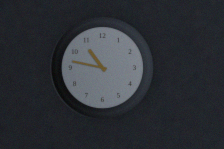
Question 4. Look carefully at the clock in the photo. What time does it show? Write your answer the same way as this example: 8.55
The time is 10.47
